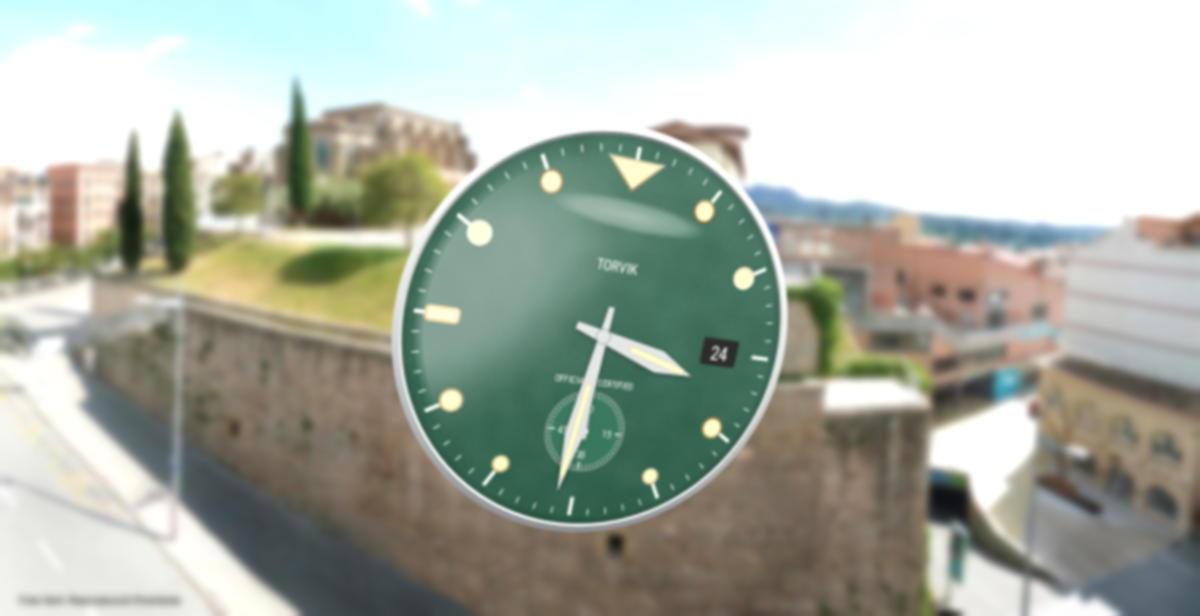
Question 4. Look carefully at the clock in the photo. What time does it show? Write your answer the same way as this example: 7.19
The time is 3.31
